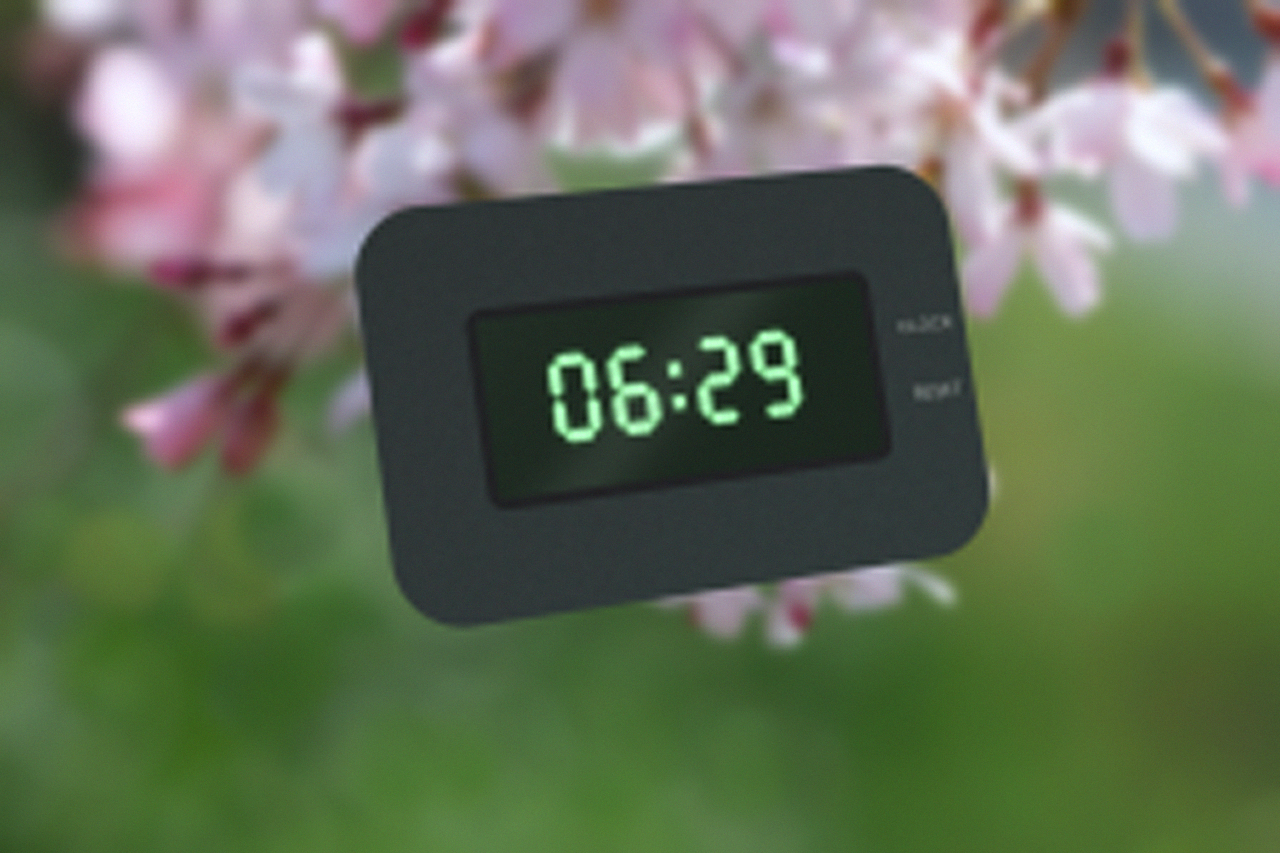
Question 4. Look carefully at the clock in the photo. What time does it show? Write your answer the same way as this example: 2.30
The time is 6.29
